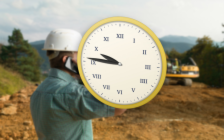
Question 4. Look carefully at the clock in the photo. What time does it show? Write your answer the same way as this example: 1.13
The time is 9.46
